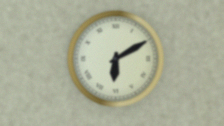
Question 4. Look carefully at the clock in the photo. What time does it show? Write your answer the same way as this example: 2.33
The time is 6.10
